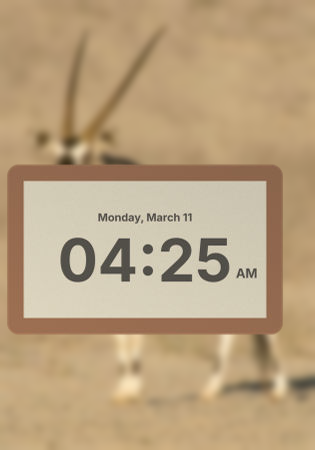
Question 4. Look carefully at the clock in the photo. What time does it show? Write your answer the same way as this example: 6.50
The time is 4.25
